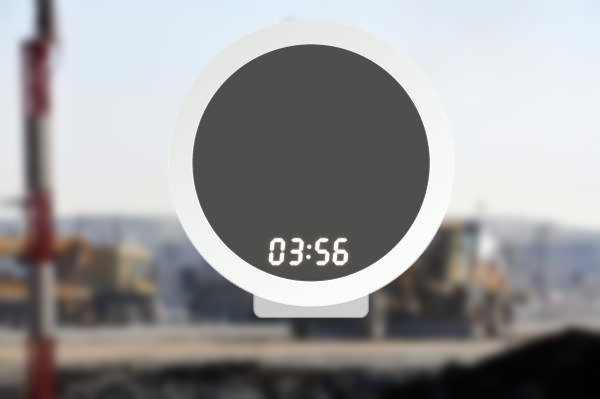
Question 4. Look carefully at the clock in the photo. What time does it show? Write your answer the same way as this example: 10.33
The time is 3.56
